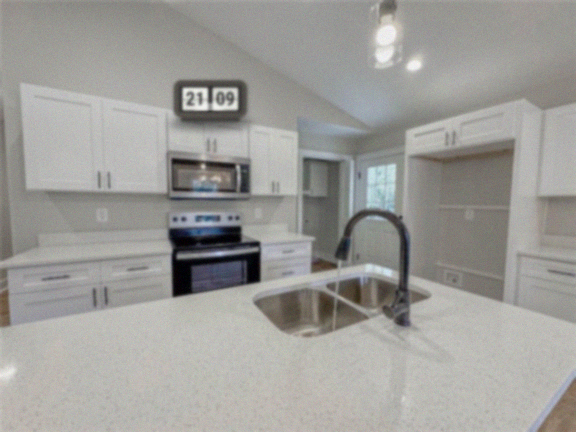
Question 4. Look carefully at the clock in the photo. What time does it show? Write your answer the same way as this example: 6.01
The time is 21.09
